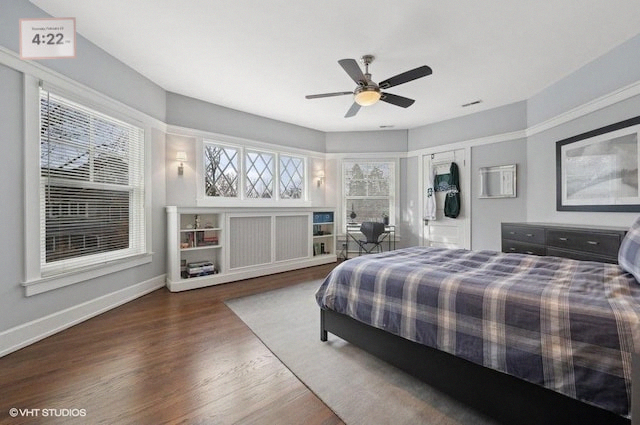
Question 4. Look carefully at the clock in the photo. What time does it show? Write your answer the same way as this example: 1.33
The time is 4.22
